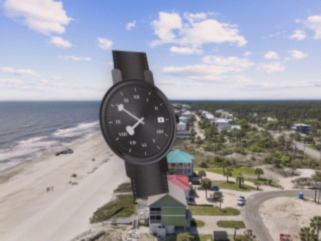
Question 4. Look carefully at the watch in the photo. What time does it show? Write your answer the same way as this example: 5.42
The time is 7.51
